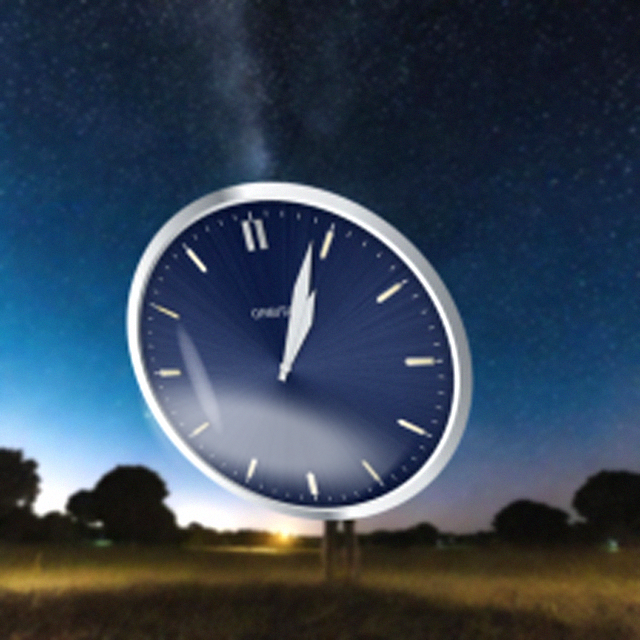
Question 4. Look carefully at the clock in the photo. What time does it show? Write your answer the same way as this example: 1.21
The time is 1.04
